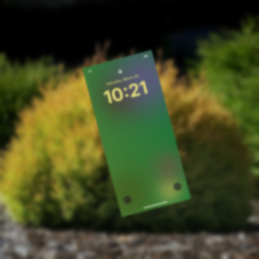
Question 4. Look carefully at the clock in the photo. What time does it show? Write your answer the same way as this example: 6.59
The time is 10.21
